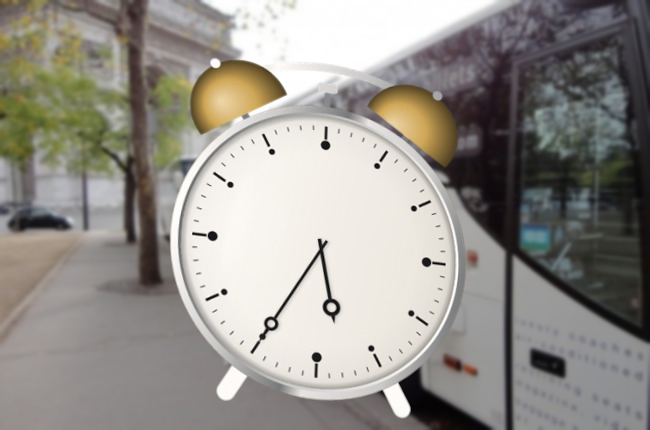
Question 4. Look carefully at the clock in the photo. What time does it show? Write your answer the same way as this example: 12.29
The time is 5.35
